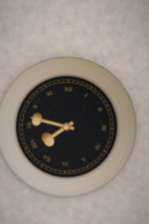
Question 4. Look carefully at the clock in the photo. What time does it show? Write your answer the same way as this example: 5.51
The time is 7.47
